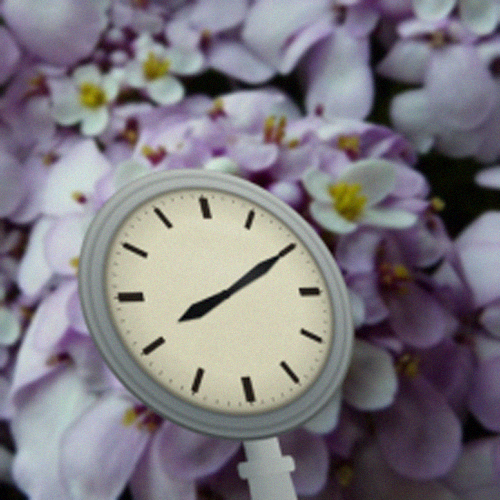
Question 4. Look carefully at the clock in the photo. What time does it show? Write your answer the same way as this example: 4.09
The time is 8.10
